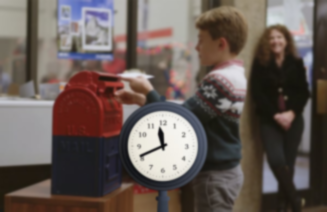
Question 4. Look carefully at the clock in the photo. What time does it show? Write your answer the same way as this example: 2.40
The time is 11.41
